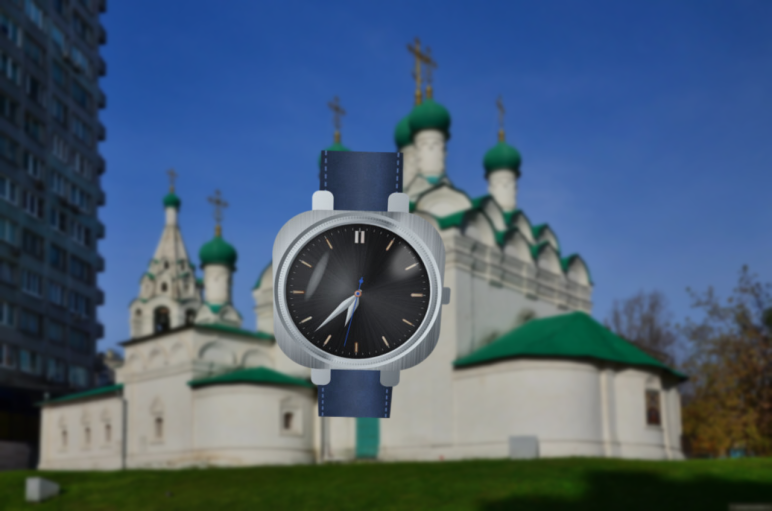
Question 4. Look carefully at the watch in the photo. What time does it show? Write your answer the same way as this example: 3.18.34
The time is 6.37.32
